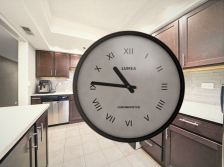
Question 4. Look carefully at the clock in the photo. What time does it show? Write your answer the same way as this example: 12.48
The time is 10.46
